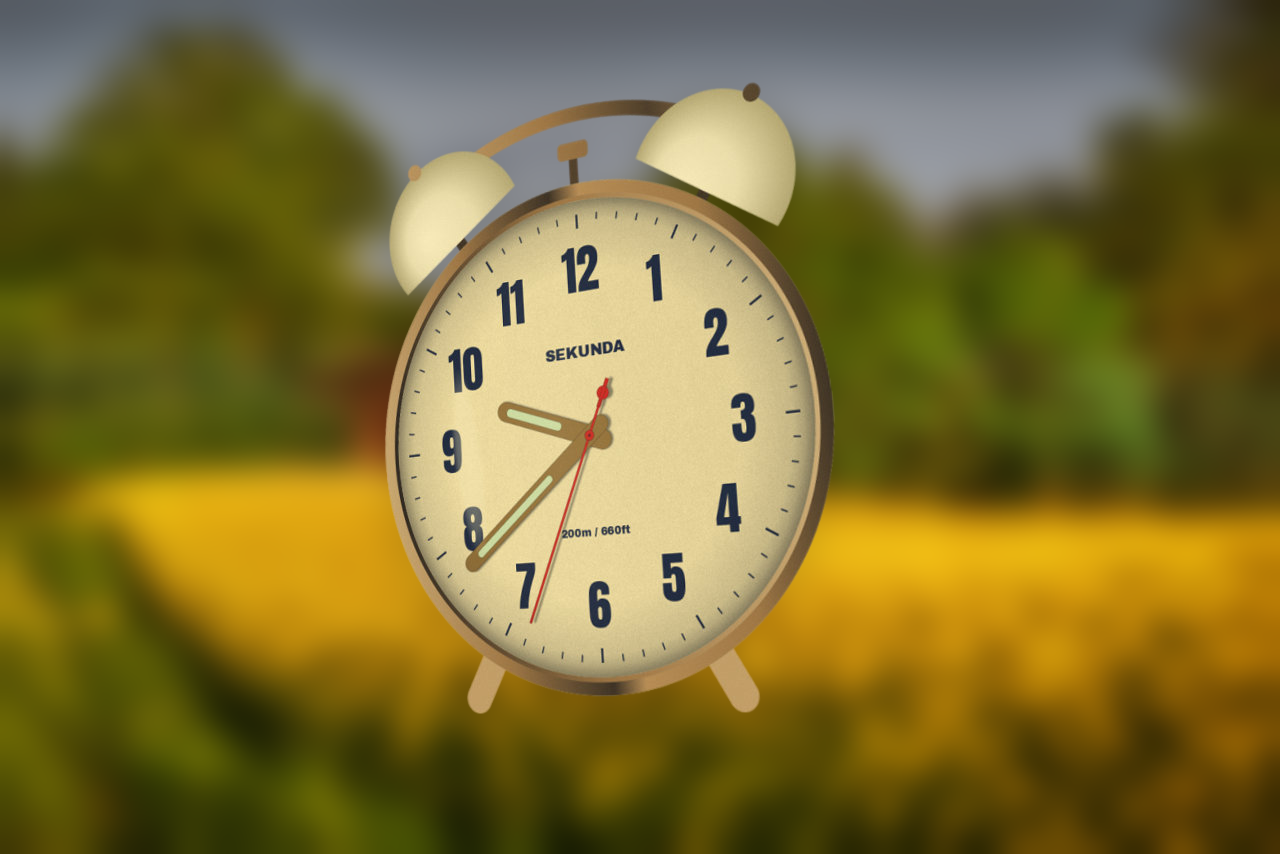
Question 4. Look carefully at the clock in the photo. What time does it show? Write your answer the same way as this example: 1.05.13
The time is 9.38.34
